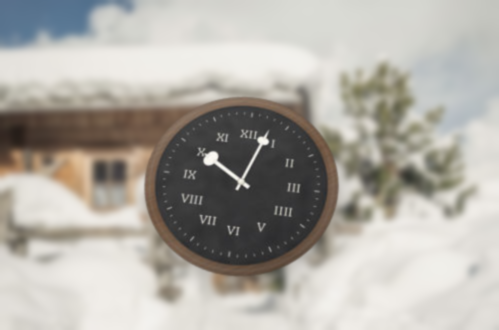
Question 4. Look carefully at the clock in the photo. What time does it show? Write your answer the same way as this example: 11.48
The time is 10.03
